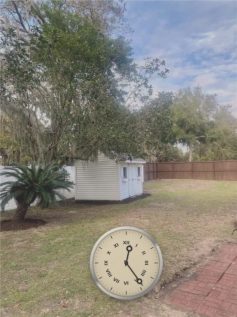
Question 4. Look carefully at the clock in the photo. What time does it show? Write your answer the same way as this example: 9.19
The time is 12.24
